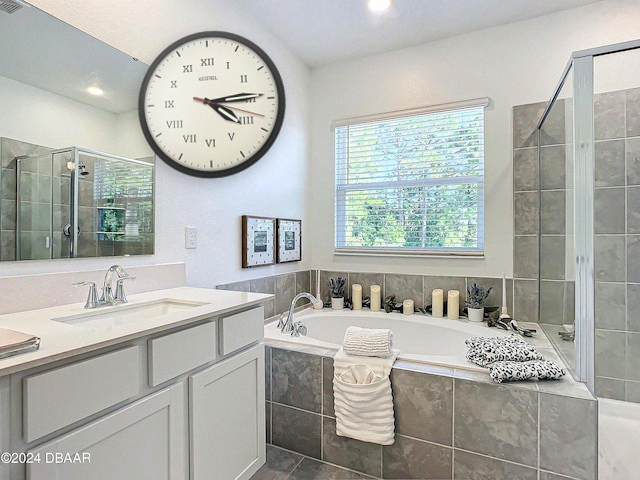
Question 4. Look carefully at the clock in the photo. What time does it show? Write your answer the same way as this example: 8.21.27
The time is 4.14.18
